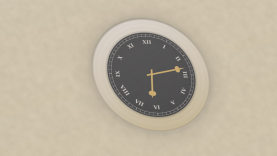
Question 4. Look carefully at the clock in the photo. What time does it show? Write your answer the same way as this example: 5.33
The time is 6.13
